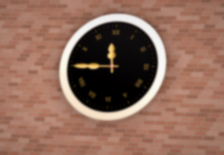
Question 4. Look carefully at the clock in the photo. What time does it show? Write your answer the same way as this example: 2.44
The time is 11.45
